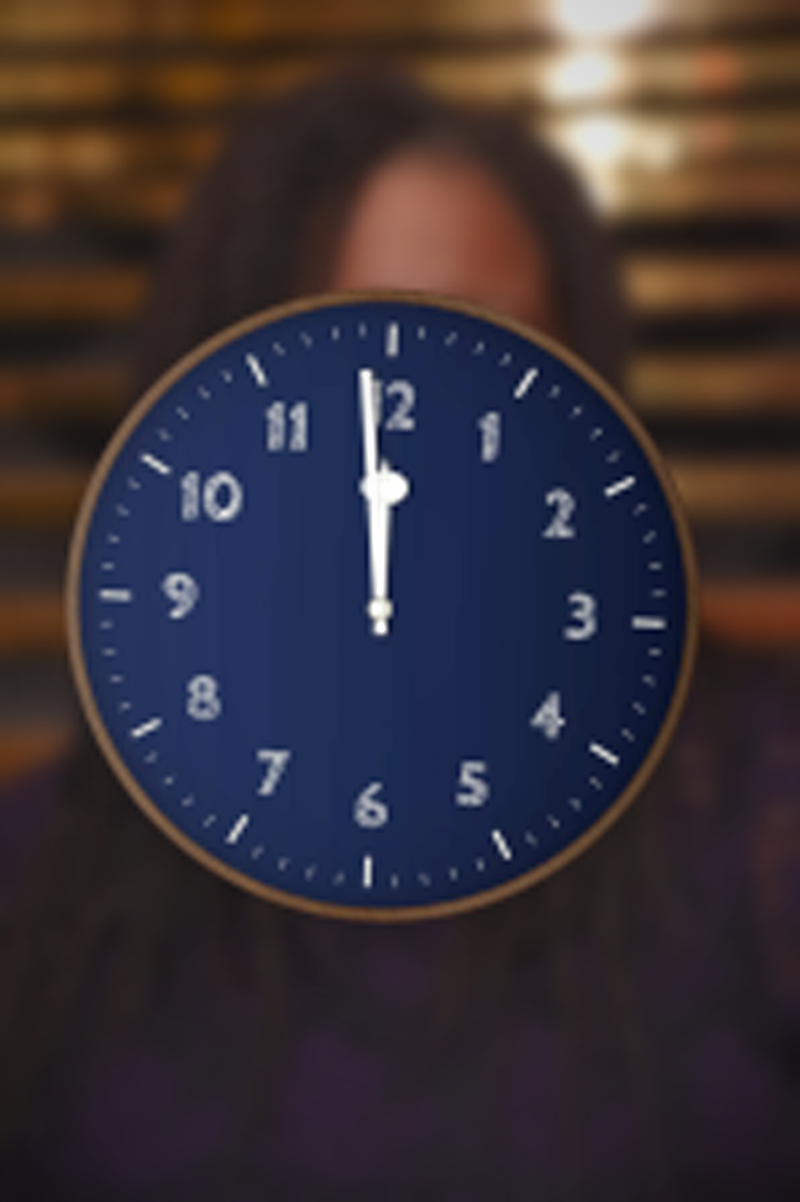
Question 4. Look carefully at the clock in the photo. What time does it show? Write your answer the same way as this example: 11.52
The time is 11.59
